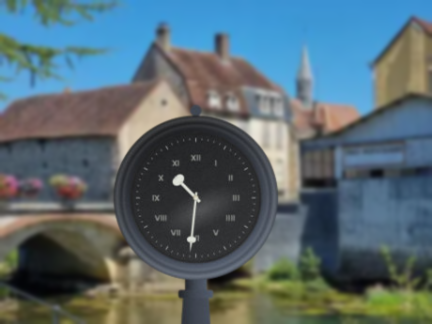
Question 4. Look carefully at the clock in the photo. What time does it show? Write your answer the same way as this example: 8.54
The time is 10.31
